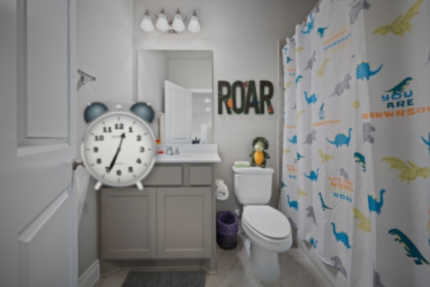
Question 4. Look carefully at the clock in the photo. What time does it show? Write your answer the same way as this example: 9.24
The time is 12.34
